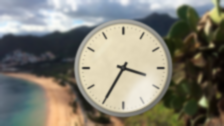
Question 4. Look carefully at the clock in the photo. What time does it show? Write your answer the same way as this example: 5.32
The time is 3.35
